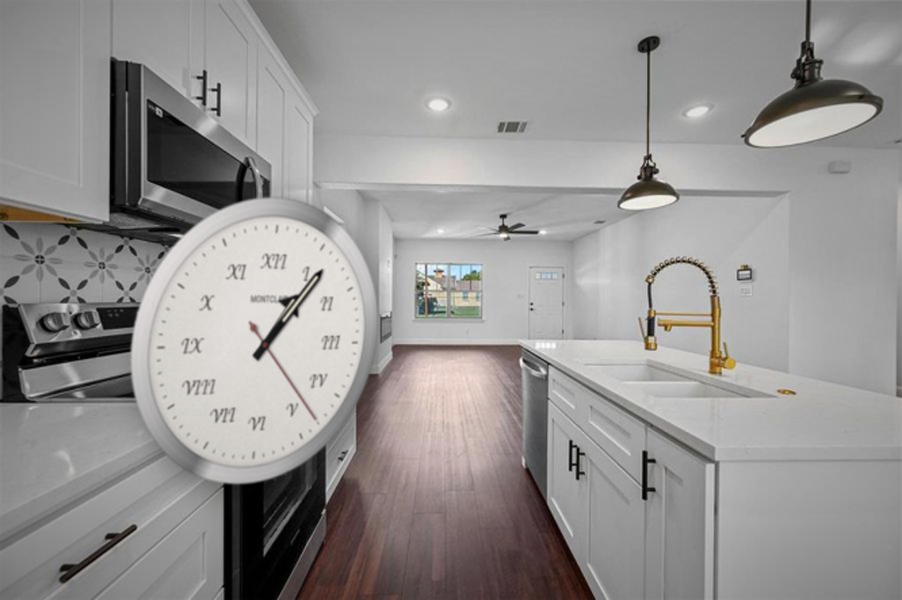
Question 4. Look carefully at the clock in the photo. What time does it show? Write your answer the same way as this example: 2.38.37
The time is 1.06.23
